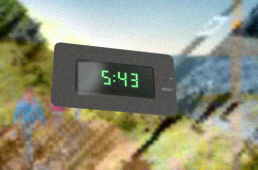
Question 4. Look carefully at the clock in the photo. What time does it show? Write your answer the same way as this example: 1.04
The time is 5.43
